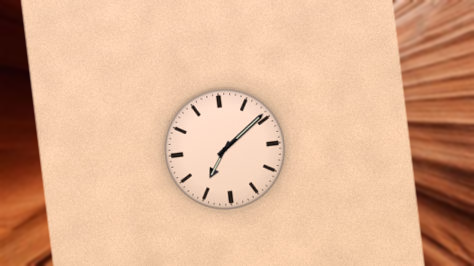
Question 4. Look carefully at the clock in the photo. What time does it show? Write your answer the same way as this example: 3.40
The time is 7.09
